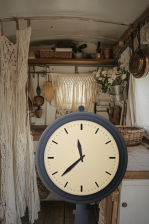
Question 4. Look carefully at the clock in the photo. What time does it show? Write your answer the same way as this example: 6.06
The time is 11.38
